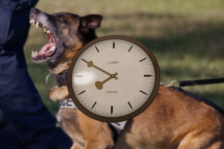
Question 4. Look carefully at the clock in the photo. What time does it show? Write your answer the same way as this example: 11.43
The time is 7.50
